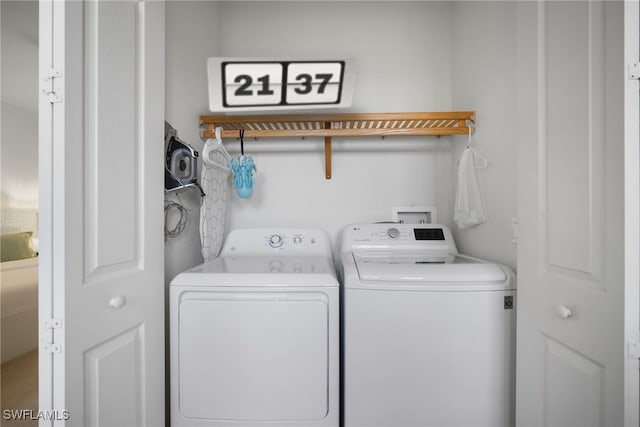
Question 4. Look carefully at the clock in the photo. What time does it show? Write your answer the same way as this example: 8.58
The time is 21.37
